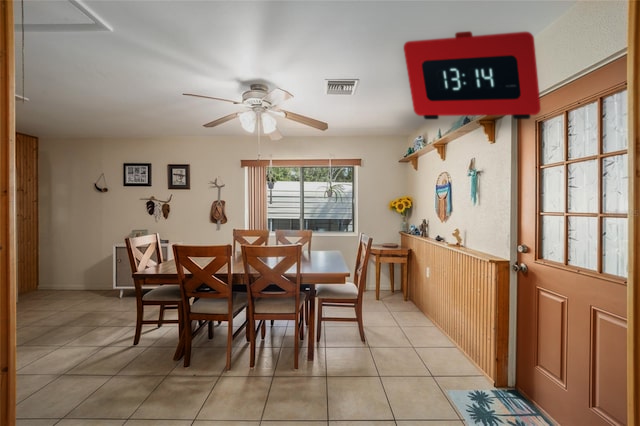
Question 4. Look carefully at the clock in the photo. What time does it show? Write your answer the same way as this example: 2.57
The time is 13.14
